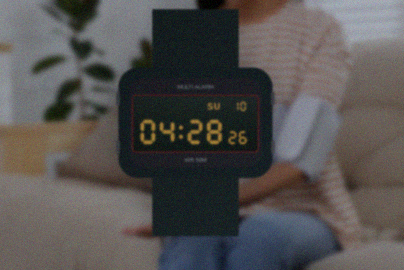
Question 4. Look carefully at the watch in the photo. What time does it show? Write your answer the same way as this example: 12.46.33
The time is 4.28.26
